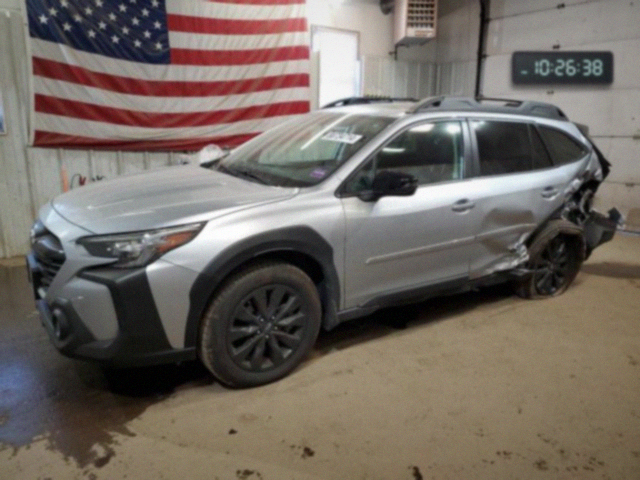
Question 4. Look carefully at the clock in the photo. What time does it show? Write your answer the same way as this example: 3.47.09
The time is 10.26.38
